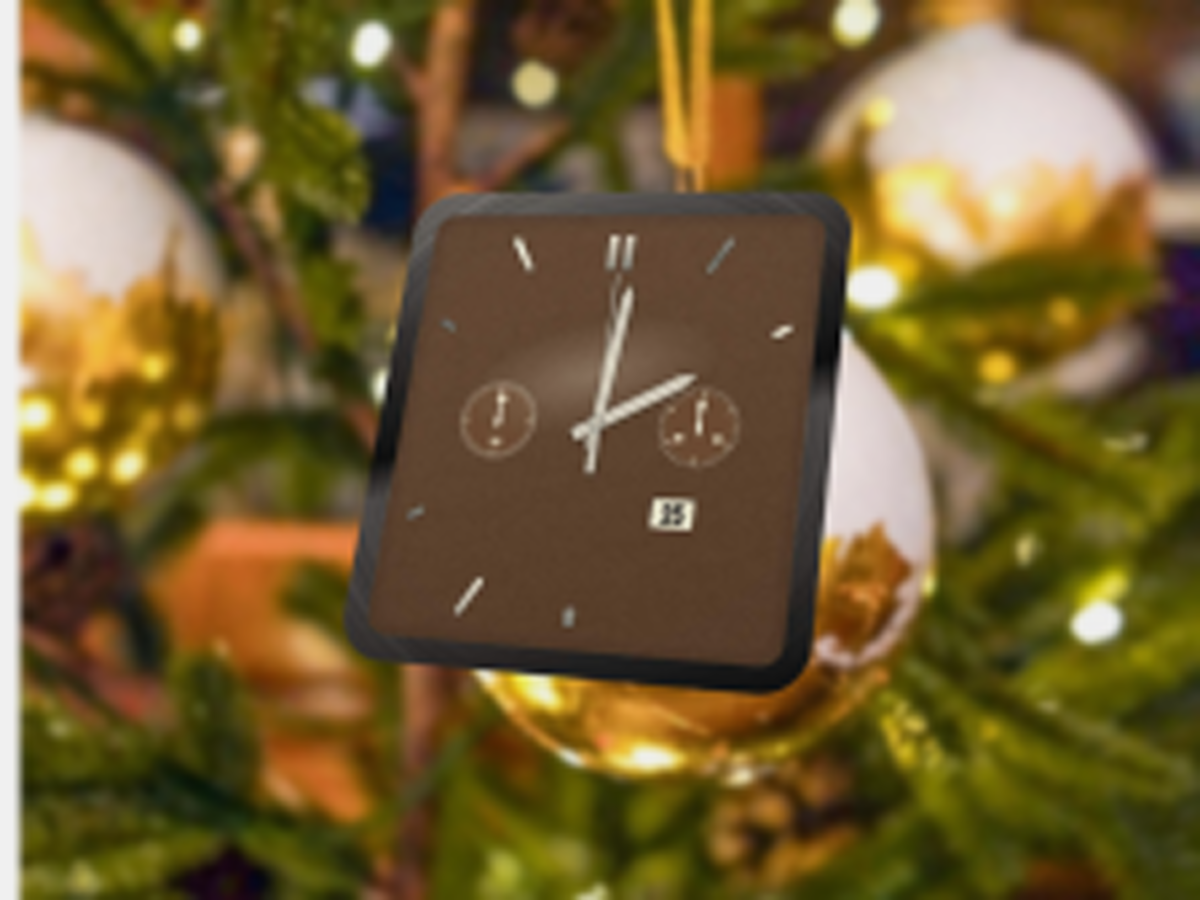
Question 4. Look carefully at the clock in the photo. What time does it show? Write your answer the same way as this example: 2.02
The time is 2.01
